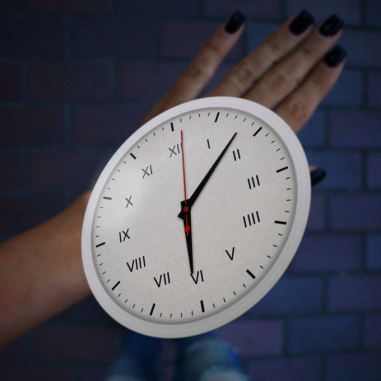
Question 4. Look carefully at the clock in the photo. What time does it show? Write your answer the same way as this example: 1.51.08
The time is 6.08.01
